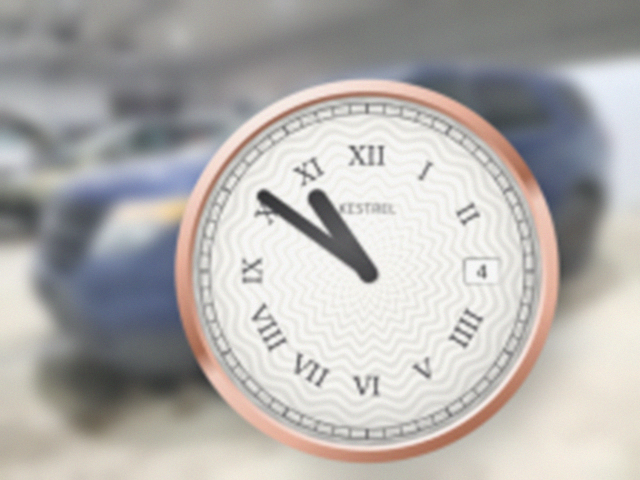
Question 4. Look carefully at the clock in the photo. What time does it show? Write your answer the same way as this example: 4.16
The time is 10.51
